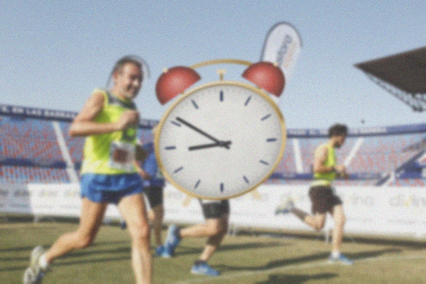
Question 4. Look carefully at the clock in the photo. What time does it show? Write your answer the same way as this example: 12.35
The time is 8.51
